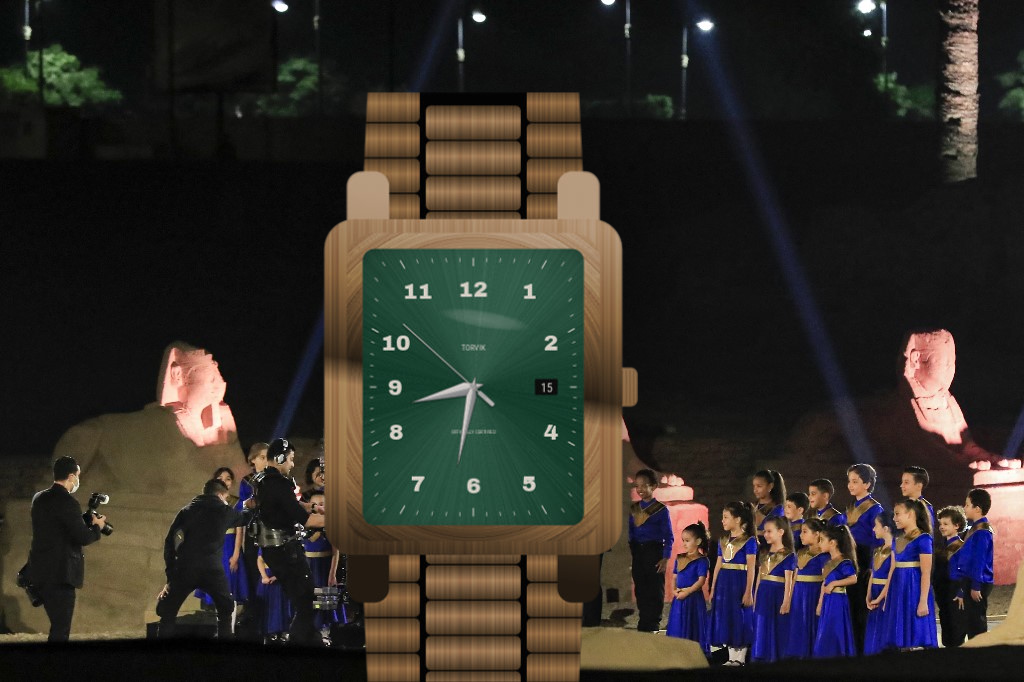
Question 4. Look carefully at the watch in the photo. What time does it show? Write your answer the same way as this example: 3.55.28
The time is 8.31.52
